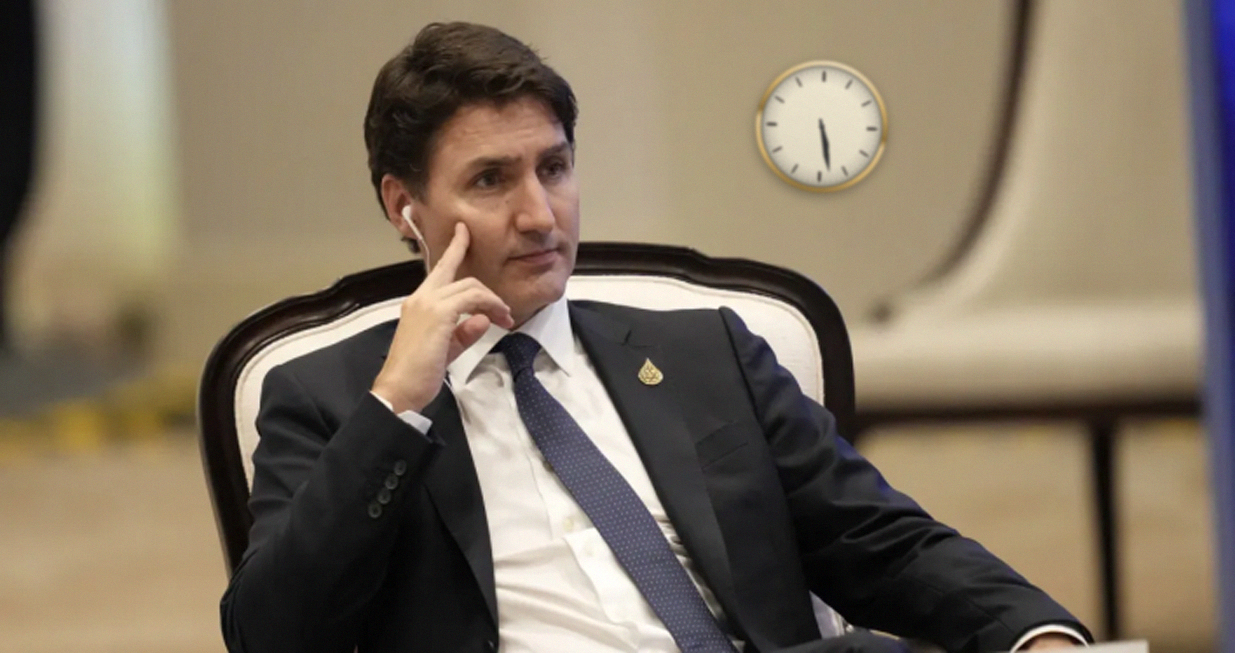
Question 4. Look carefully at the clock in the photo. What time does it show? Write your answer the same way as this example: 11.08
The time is 5.28
